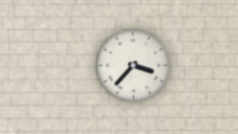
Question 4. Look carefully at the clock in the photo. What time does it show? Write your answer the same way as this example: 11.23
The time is 3.37
